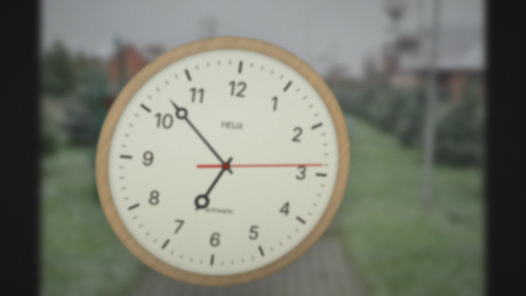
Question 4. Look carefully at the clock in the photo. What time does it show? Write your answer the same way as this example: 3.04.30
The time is 6.52.14
